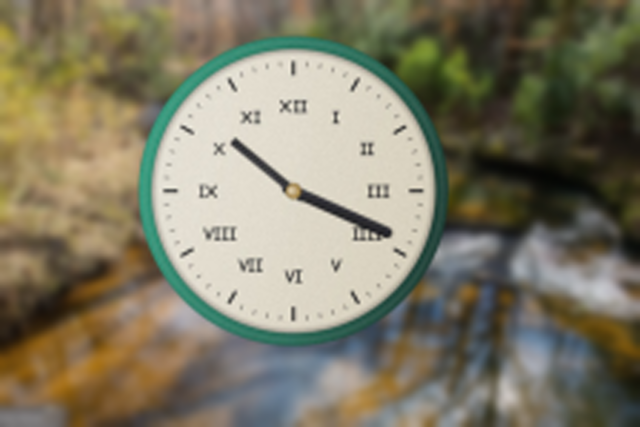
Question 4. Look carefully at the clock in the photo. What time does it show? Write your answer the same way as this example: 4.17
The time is 10.19
